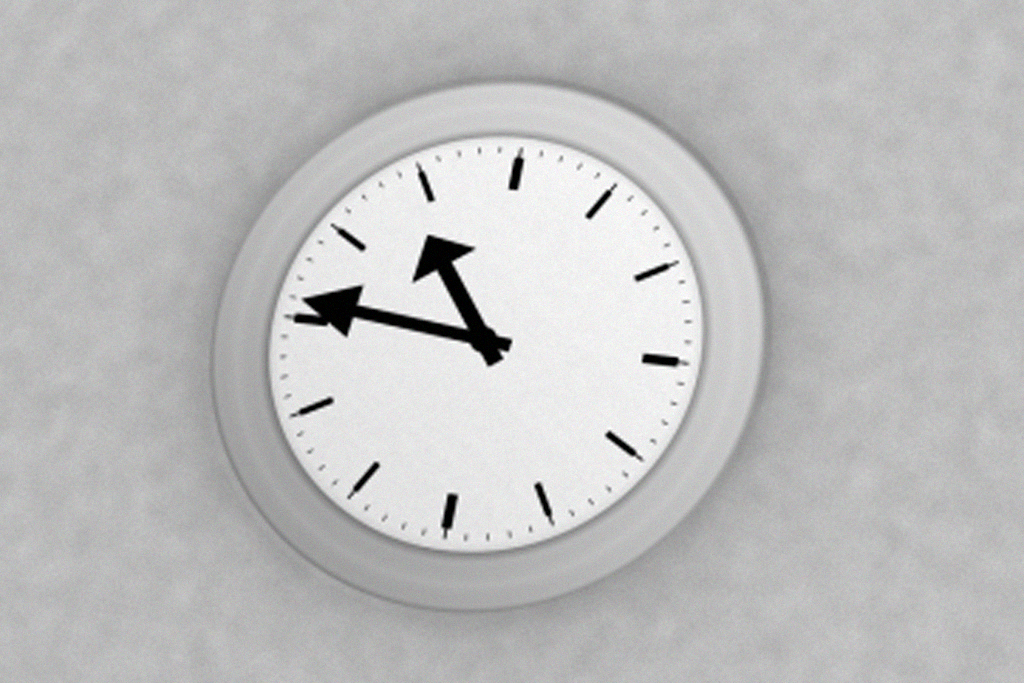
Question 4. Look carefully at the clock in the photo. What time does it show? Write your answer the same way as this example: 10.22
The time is 10.46
